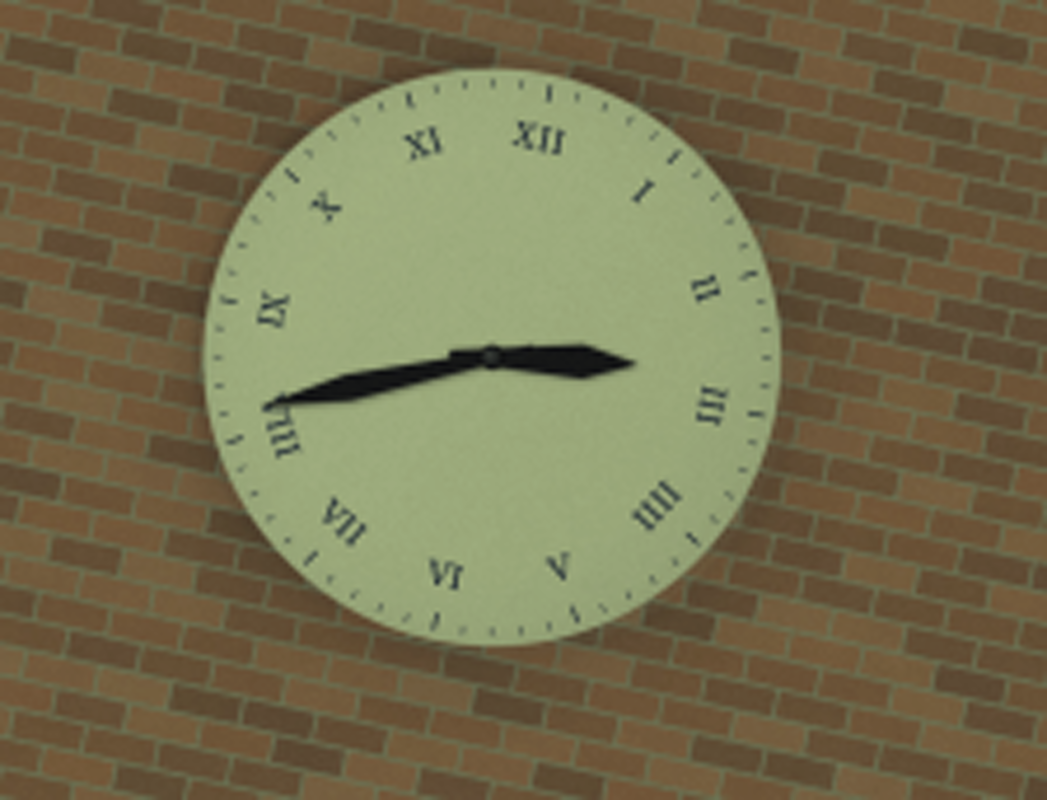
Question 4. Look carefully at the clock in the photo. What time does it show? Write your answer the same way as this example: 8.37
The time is 2.41
